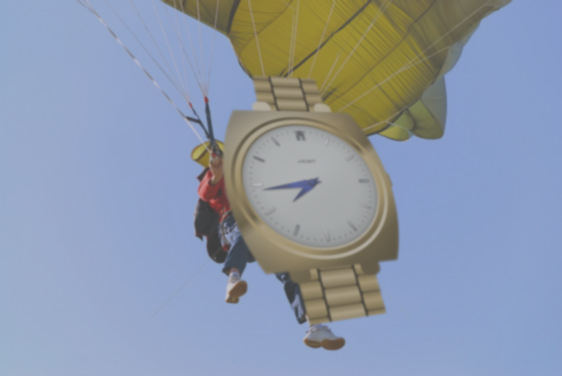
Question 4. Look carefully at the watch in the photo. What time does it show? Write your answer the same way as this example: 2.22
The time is 7.44
